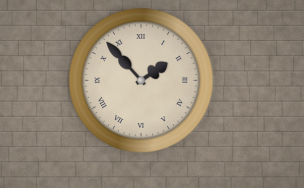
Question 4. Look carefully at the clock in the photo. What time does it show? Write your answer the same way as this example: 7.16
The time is 1.53
